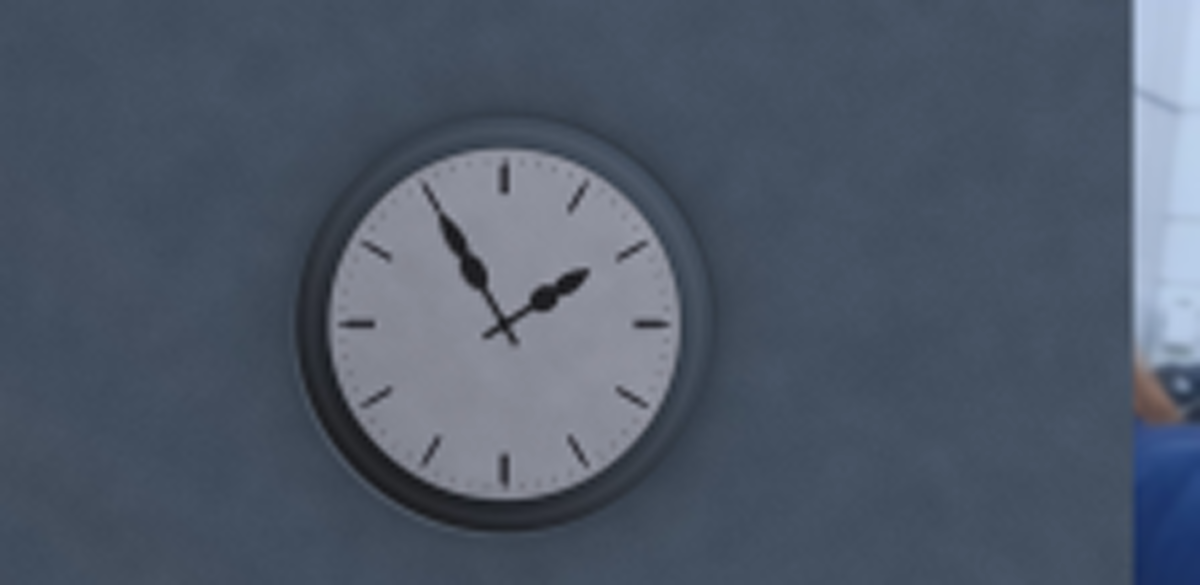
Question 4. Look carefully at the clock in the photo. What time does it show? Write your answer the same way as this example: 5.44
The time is 1.55
